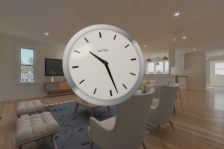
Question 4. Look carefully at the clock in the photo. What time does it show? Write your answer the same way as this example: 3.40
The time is 10.28
